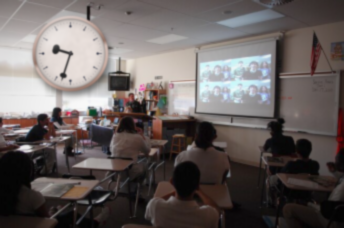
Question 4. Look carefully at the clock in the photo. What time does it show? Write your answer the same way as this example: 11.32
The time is 9.33
